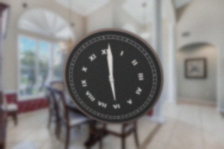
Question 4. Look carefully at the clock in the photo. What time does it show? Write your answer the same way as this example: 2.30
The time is 6.01
